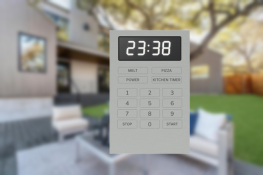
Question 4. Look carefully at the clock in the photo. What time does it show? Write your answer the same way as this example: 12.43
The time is 23.38
